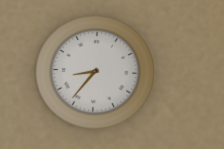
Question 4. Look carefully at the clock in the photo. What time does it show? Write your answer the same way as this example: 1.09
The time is 8.36
